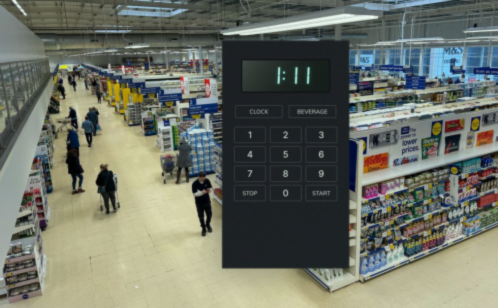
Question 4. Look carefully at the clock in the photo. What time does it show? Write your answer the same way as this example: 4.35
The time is 1.11
